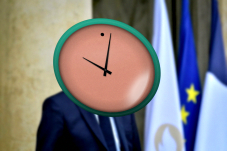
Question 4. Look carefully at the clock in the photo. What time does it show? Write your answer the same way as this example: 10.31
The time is 10.02
